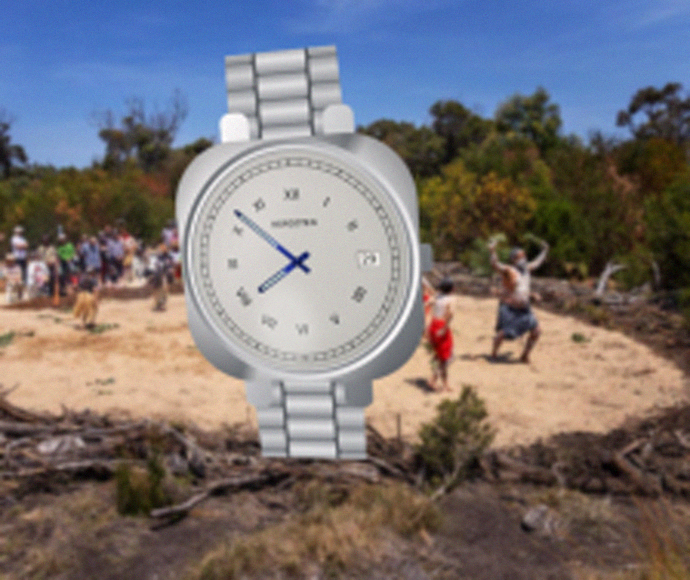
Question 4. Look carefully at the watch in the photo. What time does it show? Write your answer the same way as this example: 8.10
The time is 7.52
